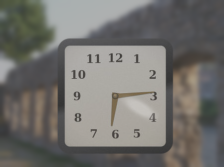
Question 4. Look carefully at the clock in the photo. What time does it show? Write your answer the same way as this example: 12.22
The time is 6.14
